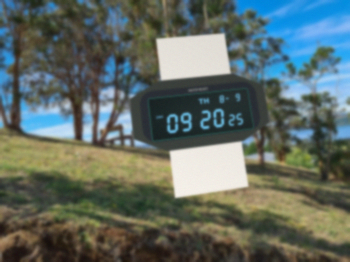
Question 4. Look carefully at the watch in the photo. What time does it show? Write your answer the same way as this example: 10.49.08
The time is 9.20.25
